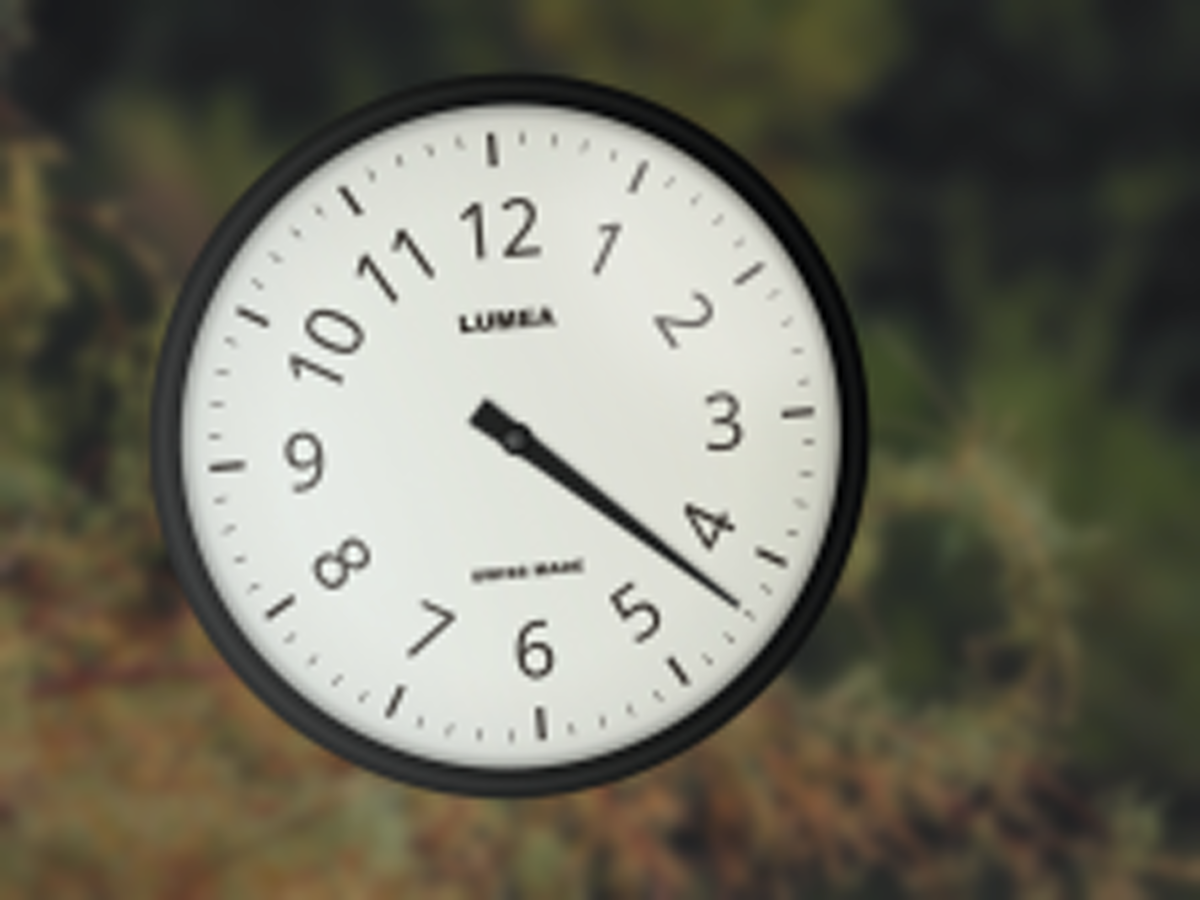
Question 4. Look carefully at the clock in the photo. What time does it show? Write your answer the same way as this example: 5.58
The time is 4.22
